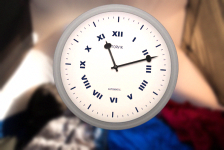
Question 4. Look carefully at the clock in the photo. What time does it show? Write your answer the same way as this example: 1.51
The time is 11.12
